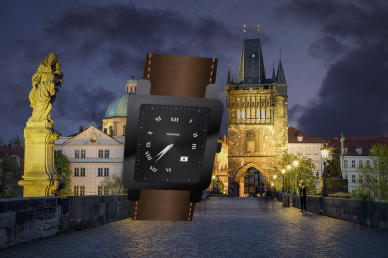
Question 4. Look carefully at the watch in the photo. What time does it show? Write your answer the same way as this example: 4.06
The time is 7.36
